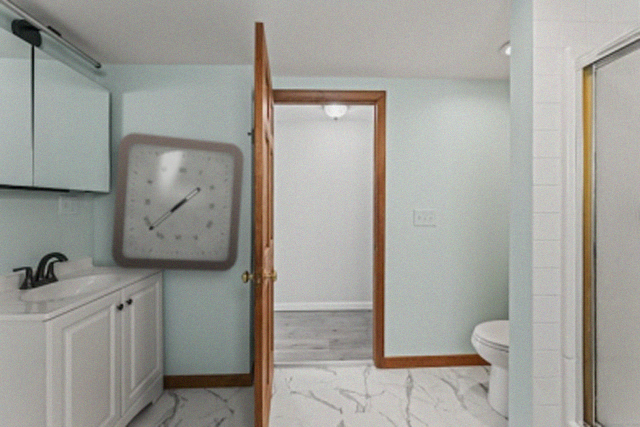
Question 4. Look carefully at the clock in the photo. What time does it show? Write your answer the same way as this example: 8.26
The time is 1.38
